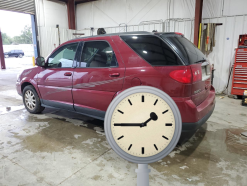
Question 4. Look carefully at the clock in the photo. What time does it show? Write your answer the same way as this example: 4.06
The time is 1.45
